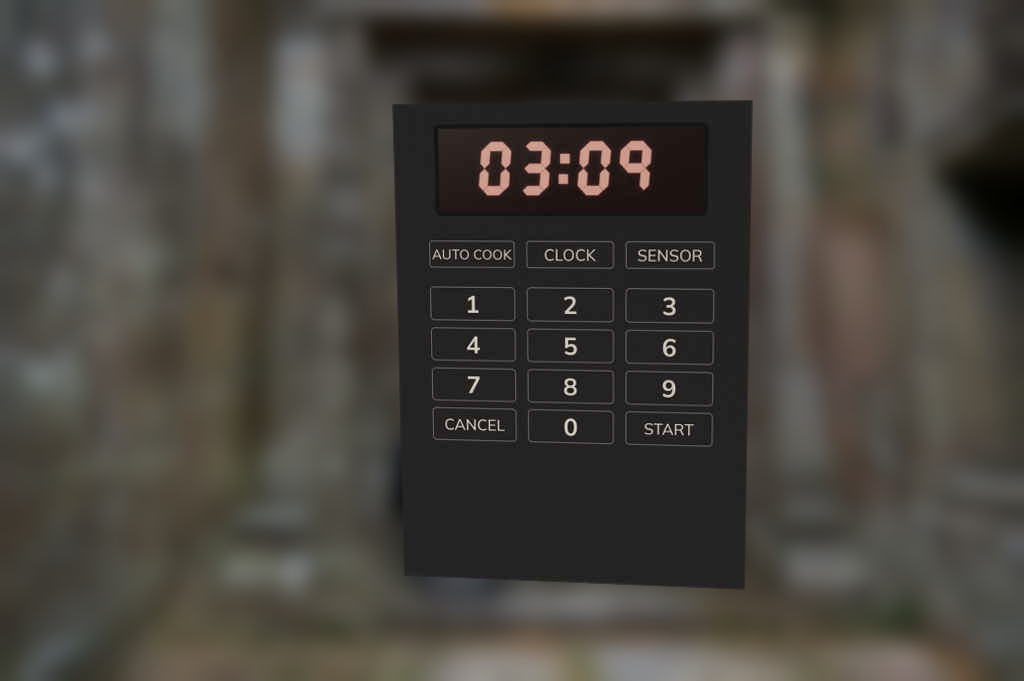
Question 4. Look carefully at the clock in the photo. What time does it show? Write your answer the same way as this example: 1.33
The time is 3.09
